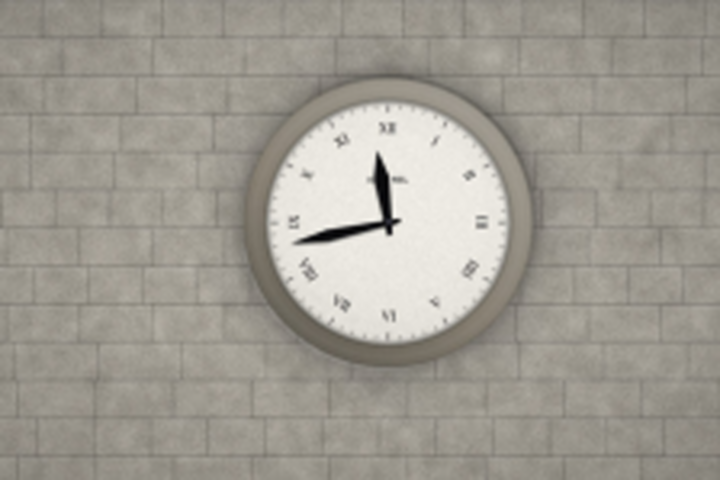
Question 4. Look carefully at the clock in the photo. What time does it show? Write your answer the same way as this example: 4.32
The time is 11.43
